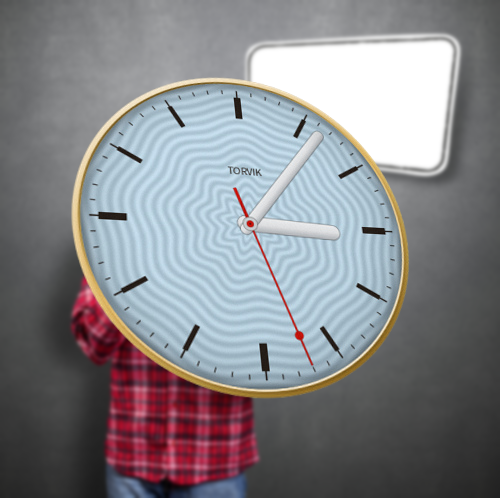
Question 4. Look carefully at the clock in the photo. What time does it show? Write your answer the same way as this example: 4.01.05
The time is 3.06.27
